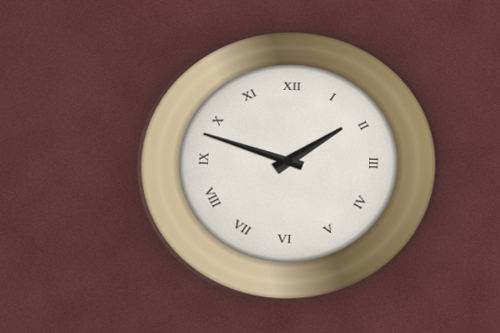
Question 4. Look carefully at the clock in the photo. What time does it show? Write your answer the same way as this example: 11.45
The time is 1.48
